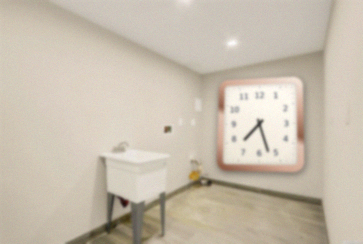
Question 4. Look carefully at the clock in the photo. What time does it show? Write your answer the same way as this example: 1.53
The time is 7.27
